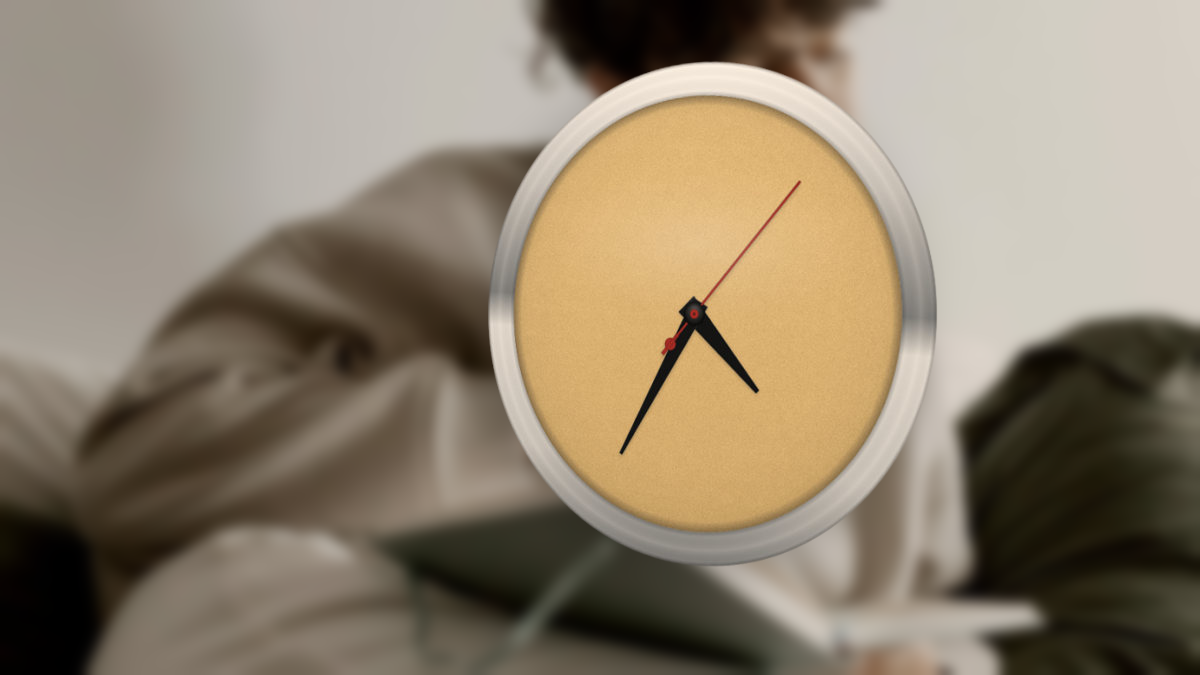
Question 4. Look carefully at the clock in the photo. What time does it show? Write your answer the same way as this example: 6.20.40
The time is 4.35.07
